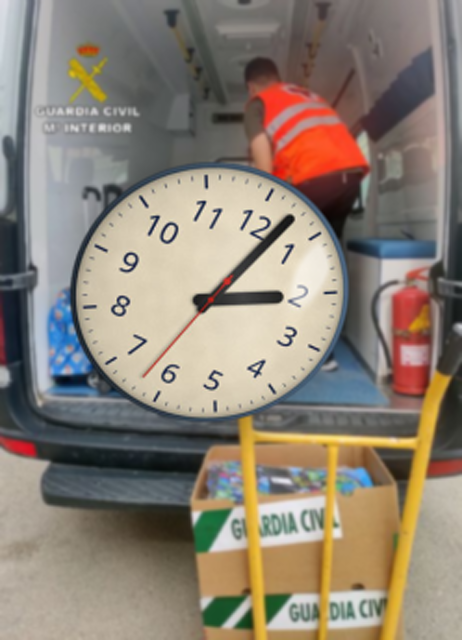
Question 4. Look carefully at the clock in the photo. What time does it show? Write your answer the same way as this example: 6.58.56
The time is 2.02.32
